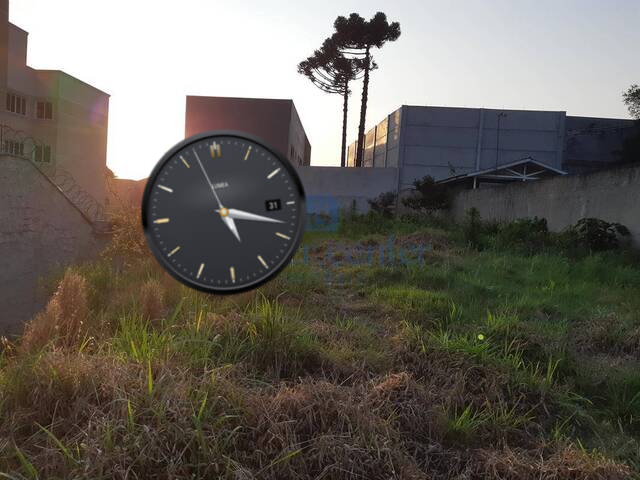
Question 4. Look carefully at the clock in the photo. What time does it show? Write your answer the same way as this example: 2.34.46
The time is 5.17.57
